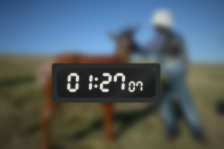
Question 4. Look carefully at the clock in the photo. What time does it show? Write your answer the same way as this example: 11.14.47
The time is 1.27.07
